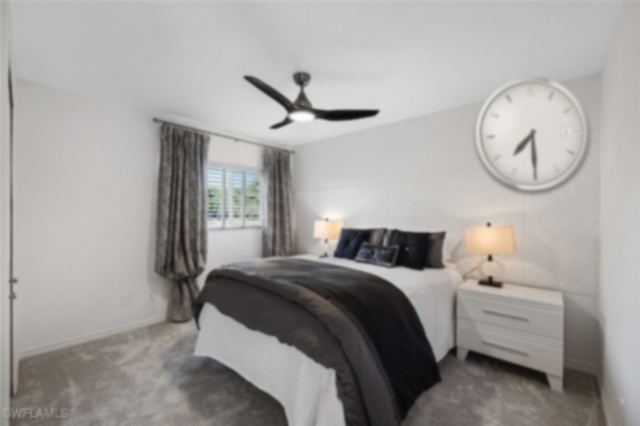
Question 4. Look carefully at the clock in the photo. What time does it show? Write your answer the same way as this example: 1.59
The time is 7.30
